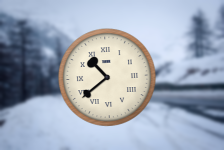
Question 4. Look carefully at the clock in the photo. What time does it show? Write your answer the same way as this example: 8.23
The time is 10.39
